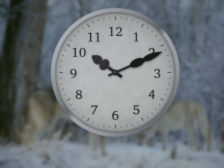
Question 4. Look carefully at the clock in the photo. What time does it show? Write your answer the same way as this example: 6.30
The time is 10.11
